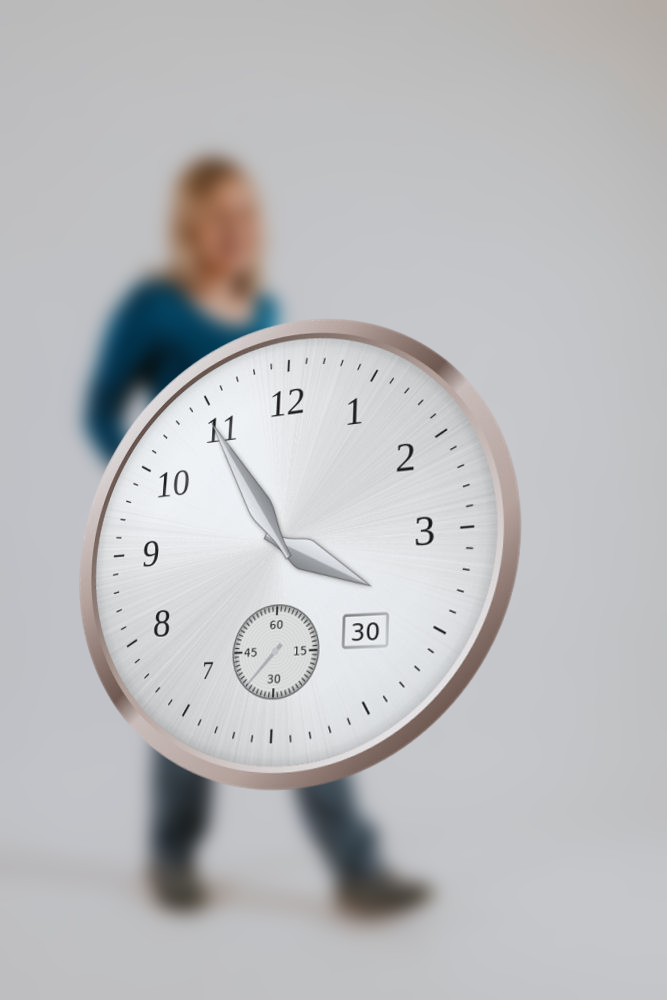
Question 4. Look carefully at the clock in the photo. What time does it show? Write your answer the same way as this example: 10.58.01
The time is 3.54.37
